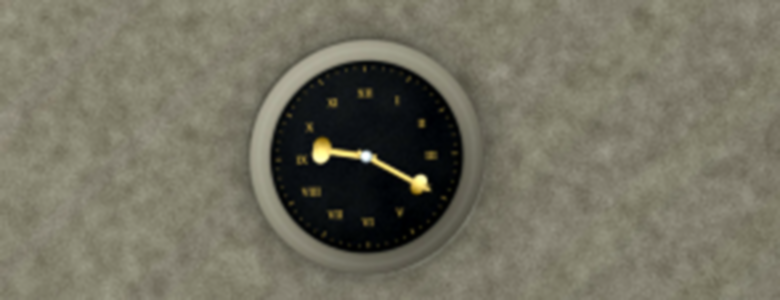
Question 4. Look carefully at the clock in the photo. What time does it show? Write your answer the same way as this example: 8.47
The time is 9.20
